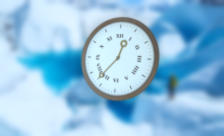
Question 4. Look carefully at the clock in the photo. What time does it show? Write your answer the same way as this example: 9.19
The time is 12.37
